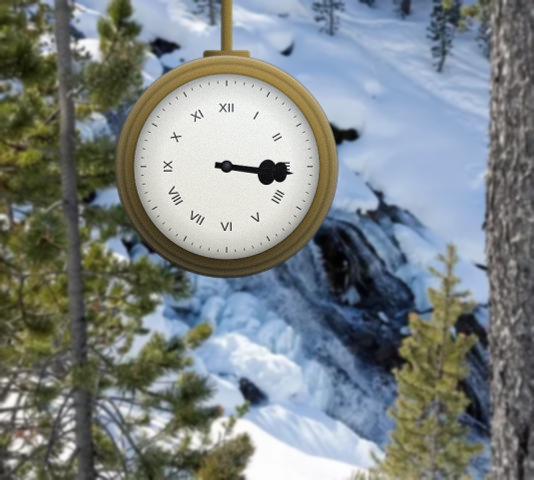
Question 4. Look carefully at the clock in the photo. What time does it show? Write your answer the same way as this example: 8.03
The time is 3.16
